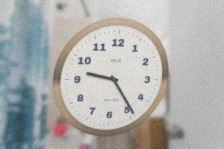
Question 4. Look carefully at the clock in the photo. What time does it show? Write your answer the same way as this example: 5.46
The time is 9.24
